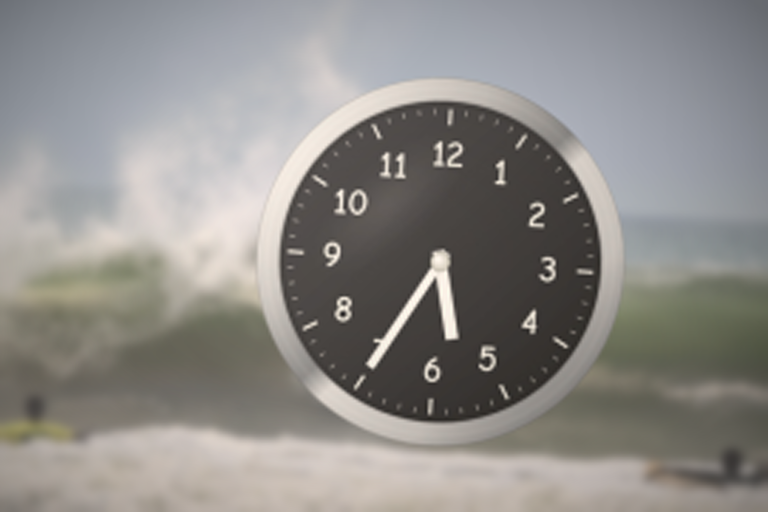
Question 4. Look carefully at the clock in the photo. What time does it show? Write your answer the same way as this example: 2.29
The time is 5.35
